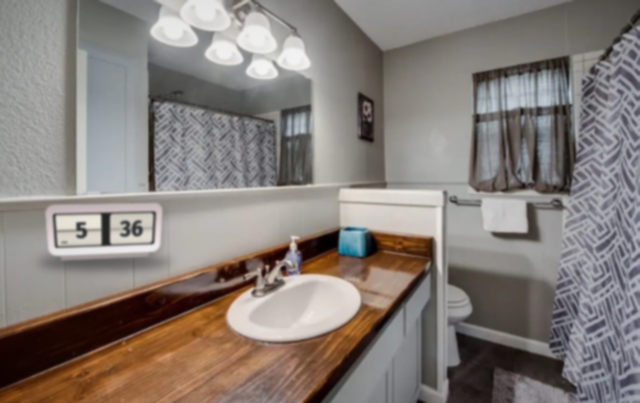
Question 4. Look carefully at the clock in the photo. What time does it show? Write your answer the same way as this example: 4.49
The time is 5.36
